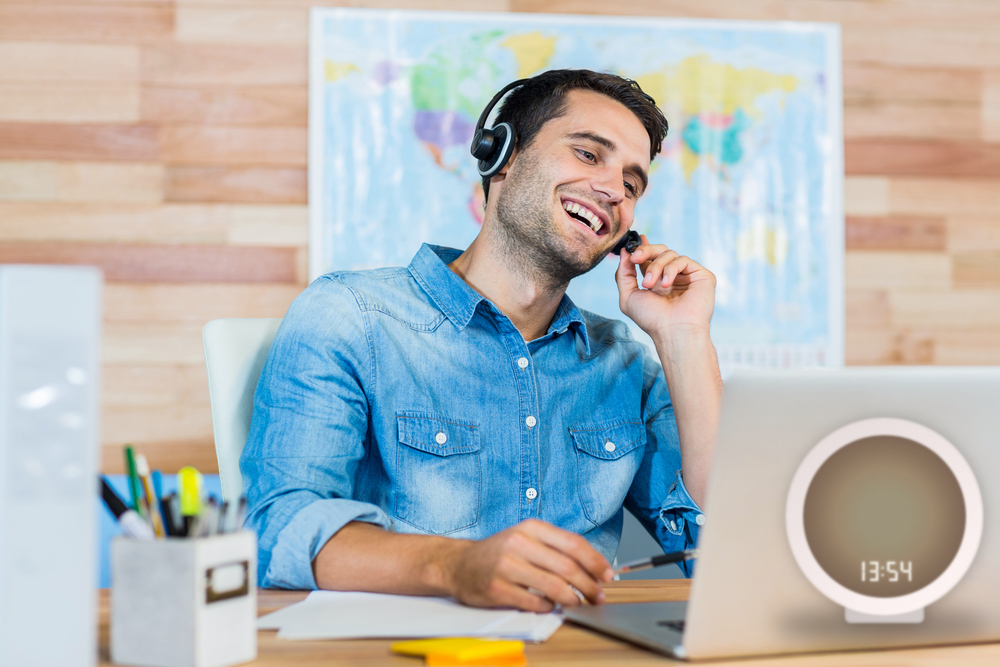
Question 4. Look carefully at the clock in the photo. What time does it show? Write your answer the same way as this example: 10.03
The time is 13.54
